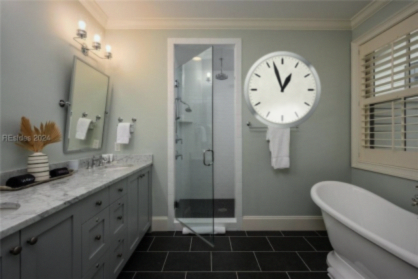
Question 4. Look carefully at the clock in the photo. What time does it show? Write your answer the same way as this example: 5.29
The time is 12.57
